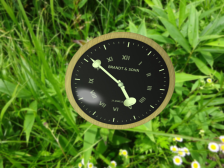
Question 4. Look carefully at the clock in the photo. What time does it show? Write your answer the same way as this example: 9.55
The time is 4.51
